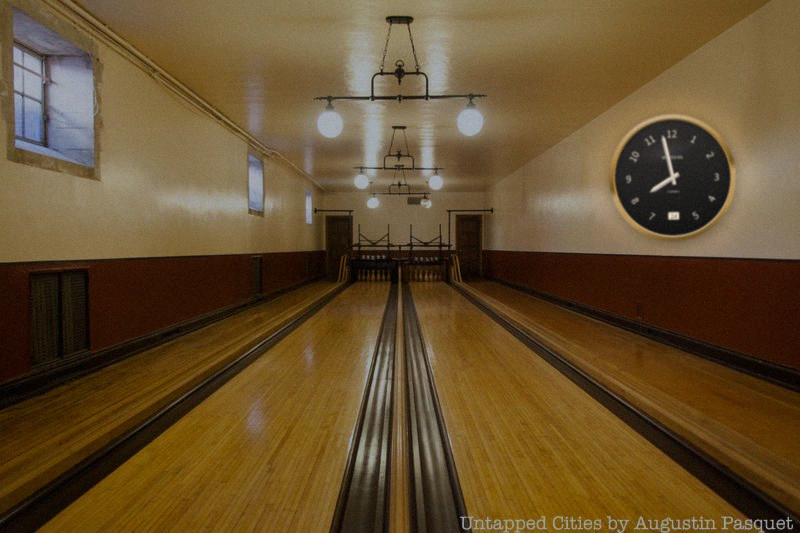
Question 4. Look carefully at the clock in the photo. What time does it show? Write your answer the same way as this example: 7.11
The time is 7.58
